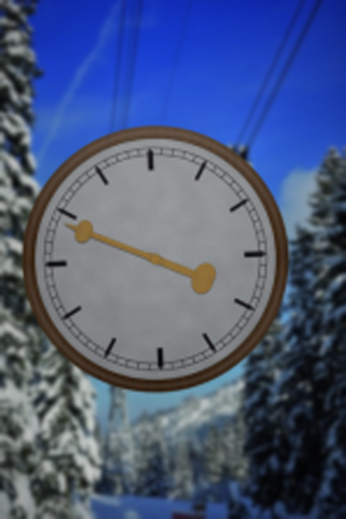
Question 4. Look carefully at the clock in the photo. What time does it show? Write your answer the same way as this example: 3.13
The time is 3.49
